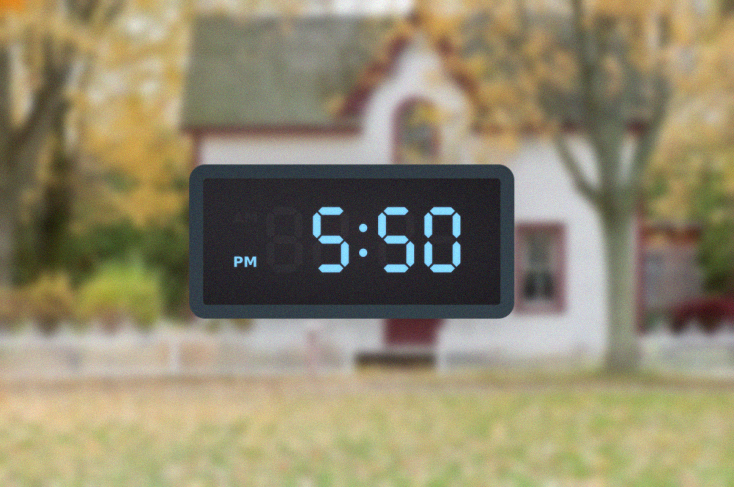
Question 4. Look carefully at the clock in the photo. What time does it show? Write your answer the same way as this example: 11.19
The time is 5.50
